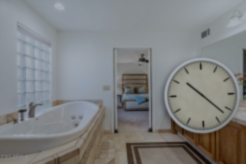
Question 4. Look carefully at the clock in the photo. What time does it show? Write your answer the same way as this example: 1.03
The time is 10.22
